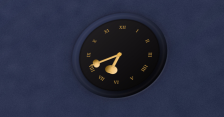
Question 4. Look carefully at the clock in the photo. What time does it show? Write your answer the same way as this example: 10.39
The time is 6.41
